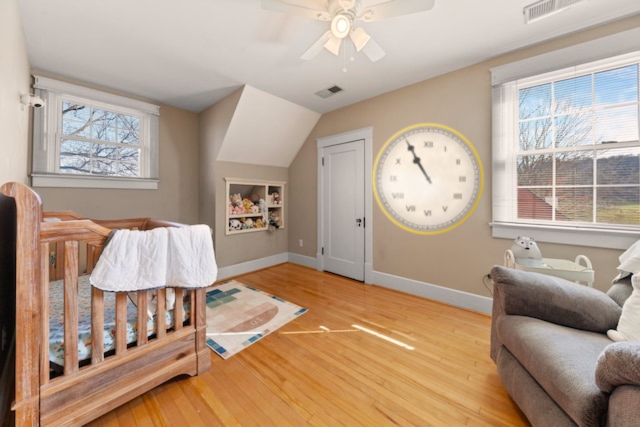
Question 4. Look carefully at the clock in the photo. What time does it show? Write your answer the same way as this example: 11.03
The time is 10.55
